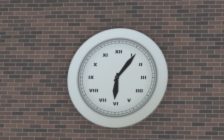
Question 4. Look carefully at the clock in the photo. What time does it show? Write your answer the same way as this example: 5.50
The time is 6.06
